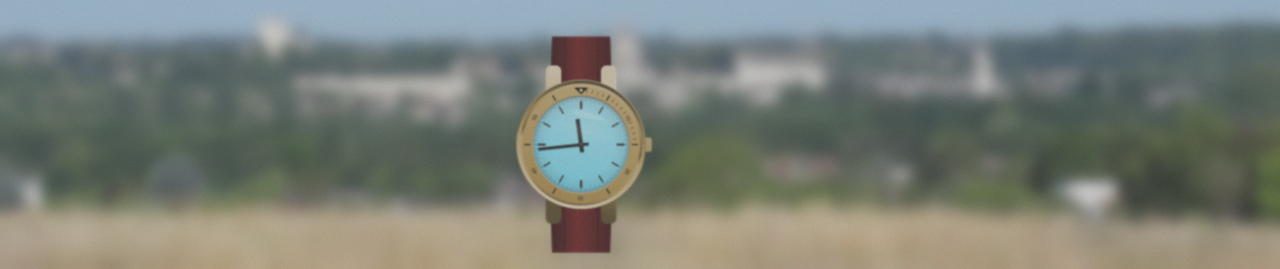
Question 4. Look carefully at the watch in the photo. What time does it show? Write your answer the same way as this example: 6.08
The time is 11.44
